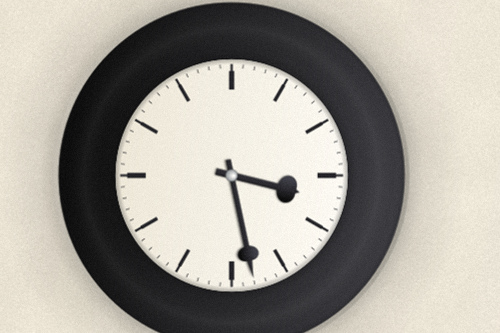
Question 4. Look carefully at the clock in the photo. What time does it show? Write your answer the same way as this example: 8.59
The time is 3.28
